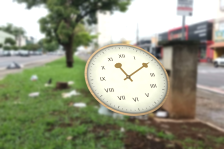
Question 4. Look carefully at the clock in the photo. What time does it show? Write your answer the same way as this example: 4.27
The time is 11.10
